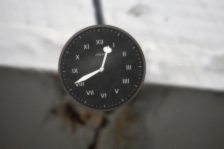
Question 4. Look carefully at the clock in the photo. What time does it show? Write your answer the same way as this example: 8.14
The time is 12.41
